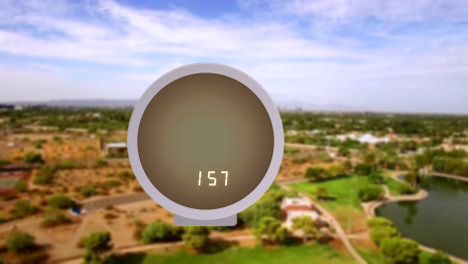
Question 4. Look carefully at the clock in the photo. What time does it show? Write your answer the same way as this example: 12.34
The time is 1.57
